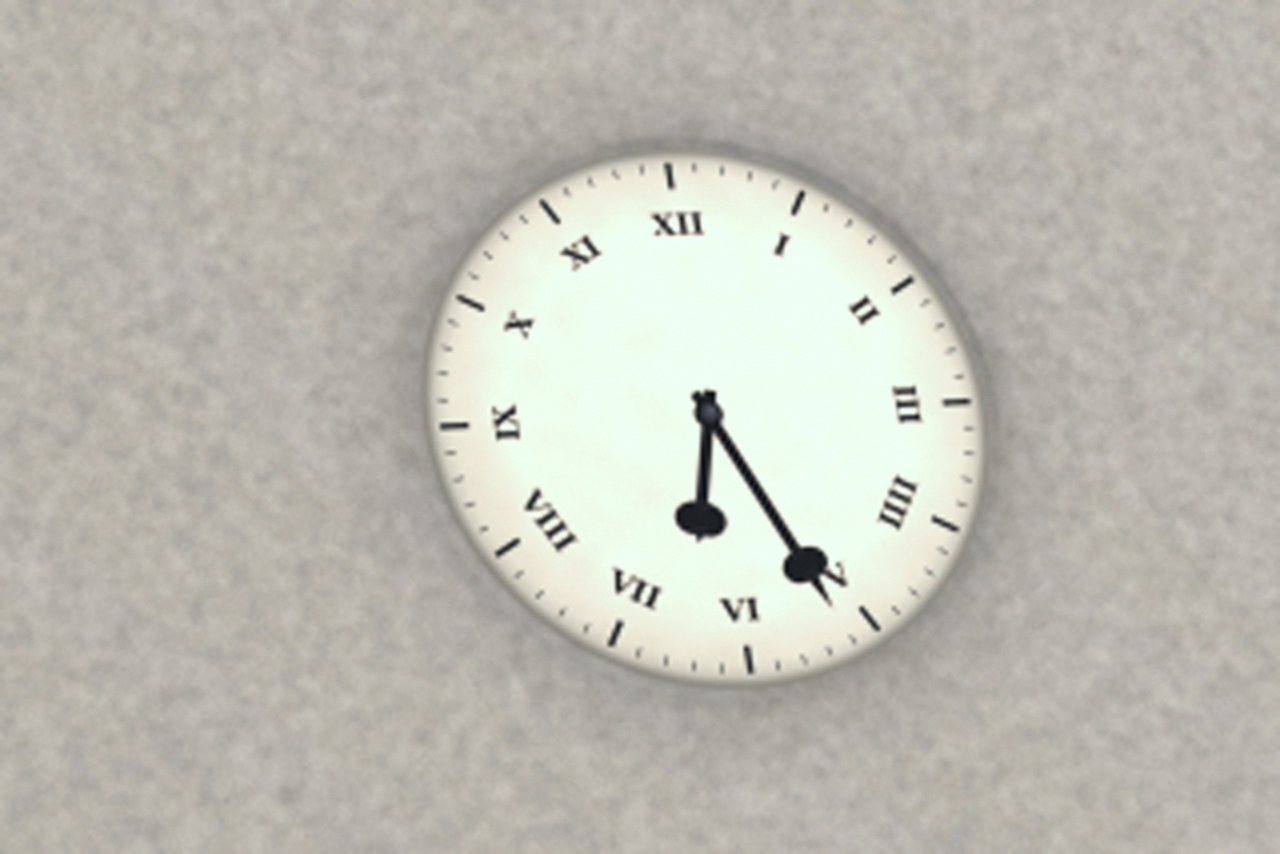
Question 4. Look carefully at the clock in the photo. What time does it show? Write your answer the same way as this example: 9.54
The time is 6.26
